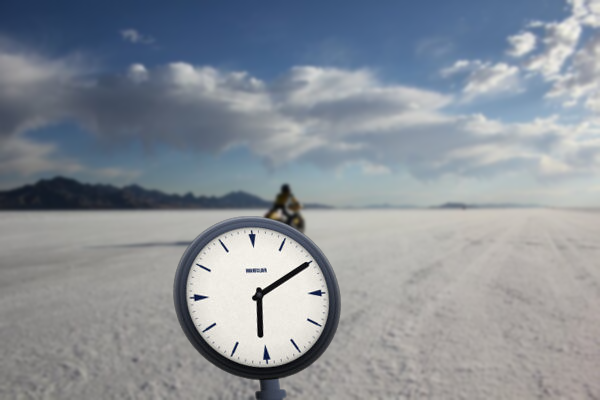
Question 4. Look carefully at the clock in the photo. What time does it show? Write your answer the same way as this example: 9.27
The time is 6.10
